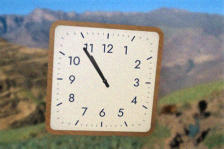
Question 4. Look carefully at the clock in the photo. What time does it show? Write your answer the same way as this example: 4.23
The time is 10.54
